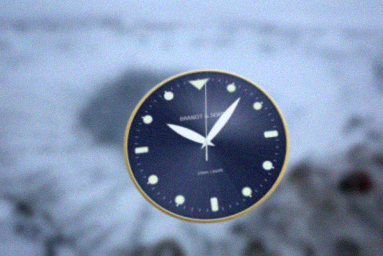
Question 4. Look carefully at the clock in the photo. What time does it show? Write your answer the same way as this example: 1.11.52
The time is 10.07.01
